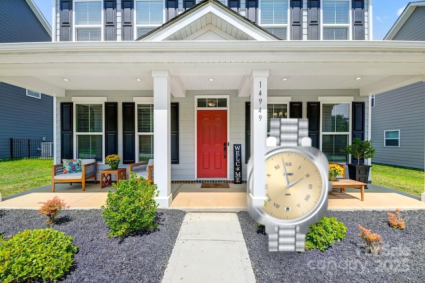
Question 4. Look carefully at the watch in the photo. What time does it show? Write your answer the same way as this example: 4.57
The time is 1.58
